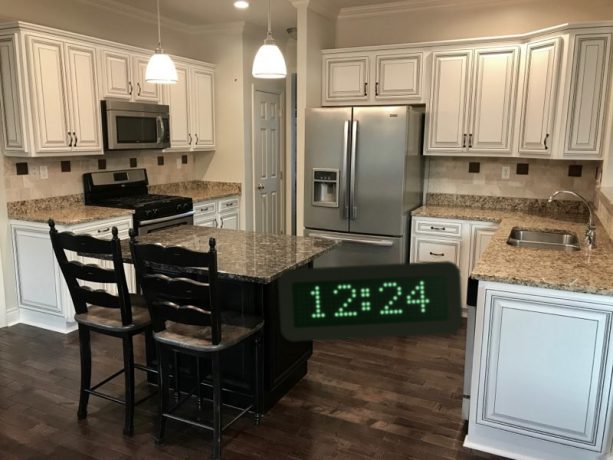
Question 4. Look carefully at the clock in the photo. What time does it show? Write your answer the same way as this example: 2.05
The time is 12.24
